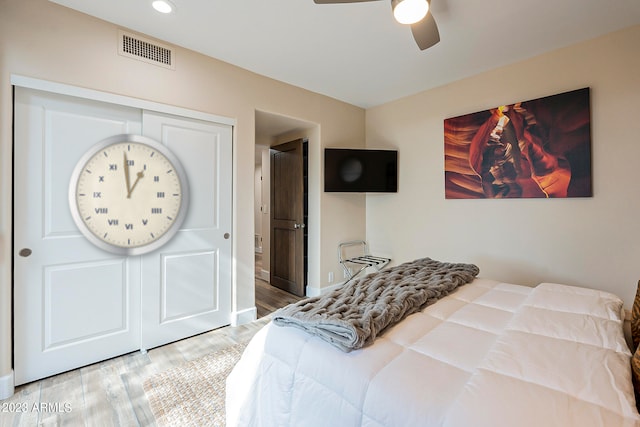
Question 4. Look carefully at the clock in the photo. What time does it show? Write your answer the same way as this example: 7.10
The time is 12.59
